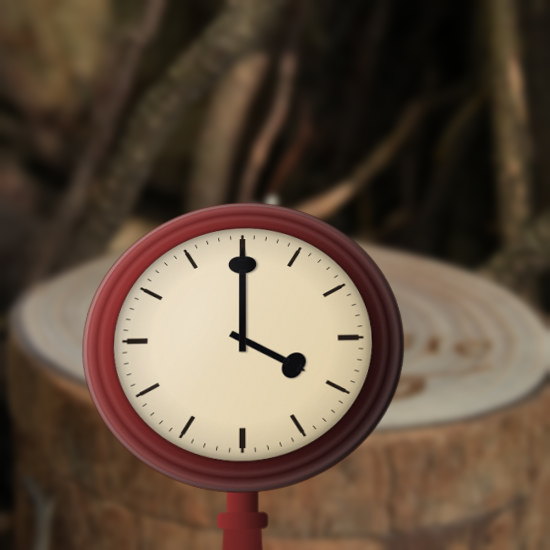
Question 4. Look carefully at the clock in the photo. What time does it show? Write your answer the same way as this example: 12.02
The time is 4.00
